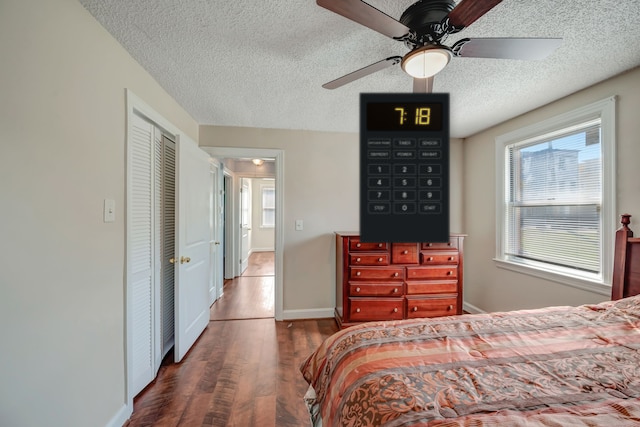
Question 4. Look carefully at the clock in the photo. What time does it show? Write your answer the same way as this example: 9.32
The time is 7.18
